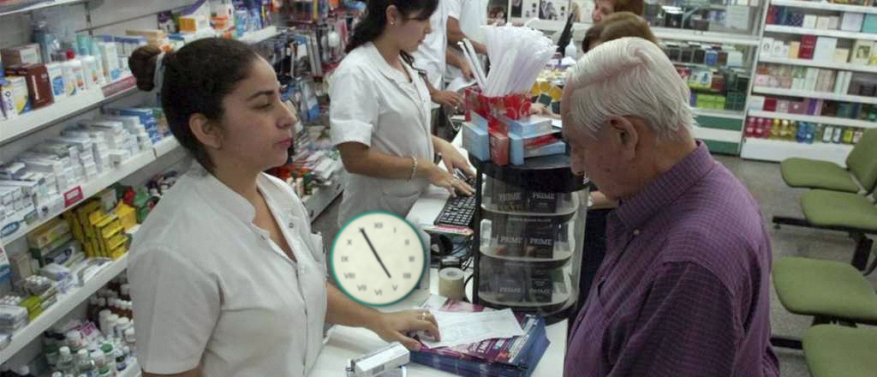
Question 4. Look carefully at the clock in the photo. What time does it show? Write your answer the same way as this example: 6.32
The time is 4.55
